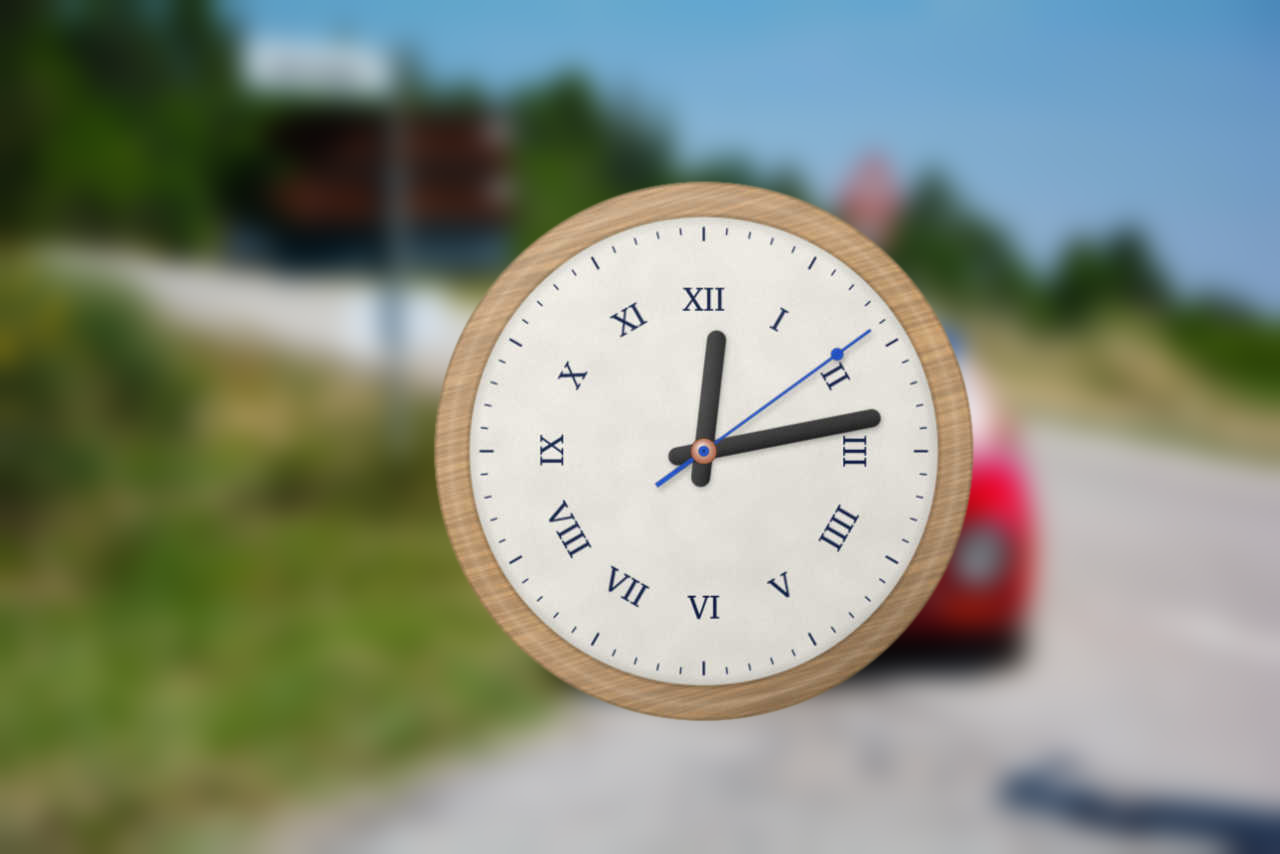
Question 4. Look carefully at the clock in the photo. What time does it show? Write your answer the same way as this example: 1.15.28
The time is 12.13.09
